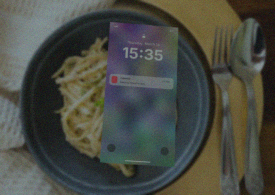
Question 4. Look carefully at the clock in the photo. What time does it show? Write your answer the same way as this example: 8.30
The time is 15.35
